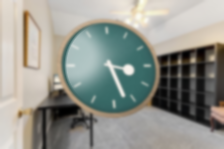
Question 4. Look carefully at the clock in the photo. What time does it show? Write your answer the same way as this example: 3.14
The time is 3.27
